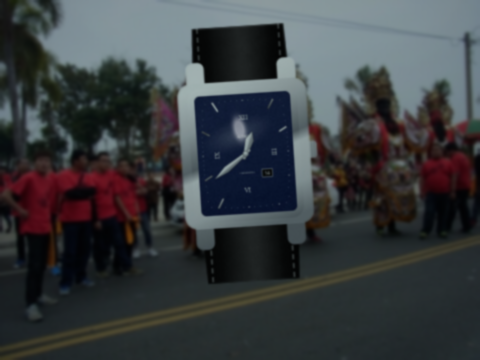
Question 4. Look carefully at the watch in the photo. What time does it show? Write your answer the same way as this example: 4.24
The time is 12.39
